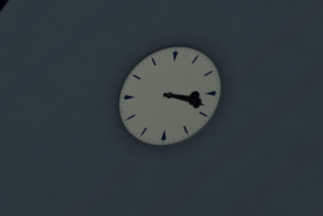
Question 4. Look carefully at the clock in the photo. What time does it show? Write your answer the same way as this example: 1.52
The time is 3.18
